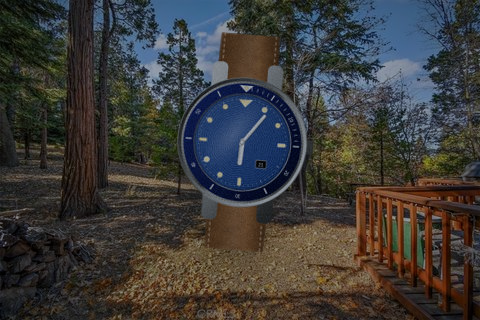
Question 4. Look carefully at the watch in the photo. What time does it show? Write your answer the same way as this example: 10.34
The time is 6.06
